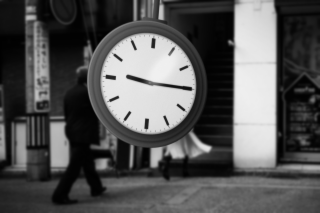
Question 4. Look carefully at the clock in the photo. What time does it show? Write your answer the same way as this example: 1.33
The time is 9.15
